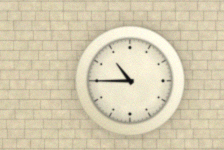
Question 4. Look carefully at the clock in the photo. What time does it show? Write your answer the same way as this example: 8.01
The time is 10.45
